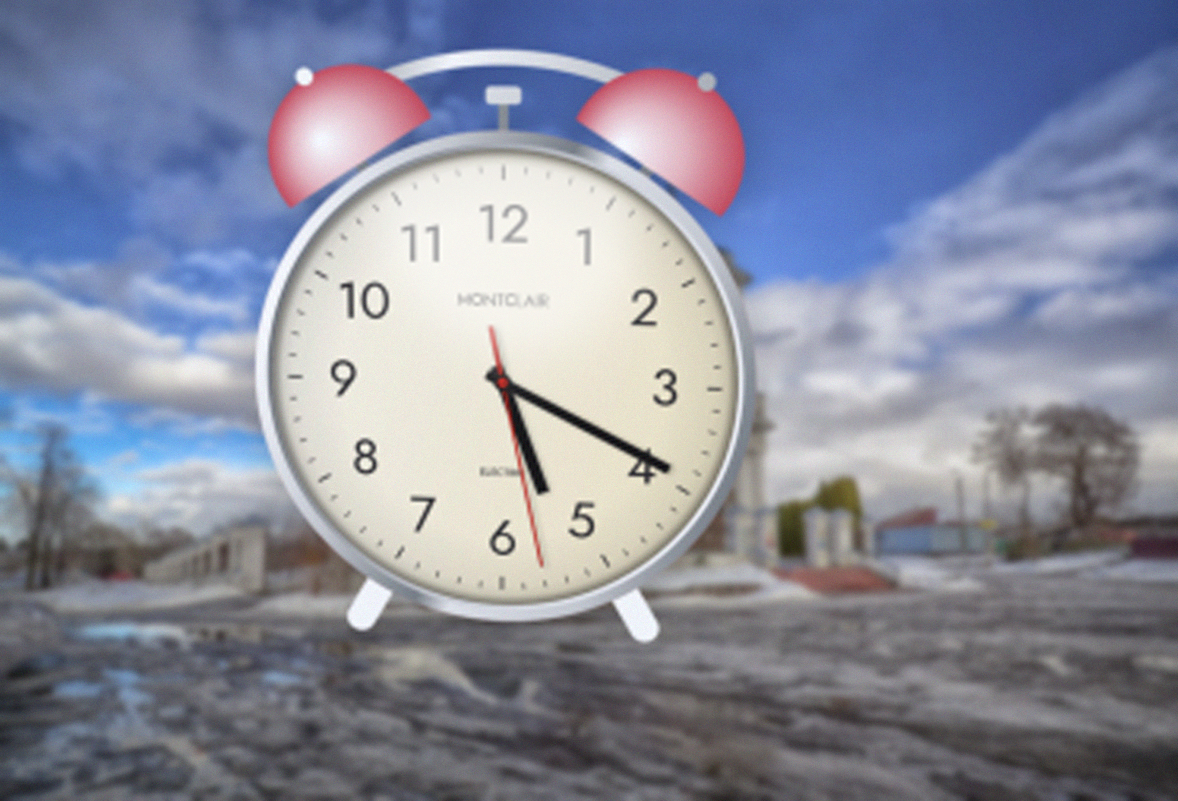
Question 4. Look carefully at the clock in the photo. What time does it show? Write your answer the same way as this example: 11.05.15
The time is 5.19.28
